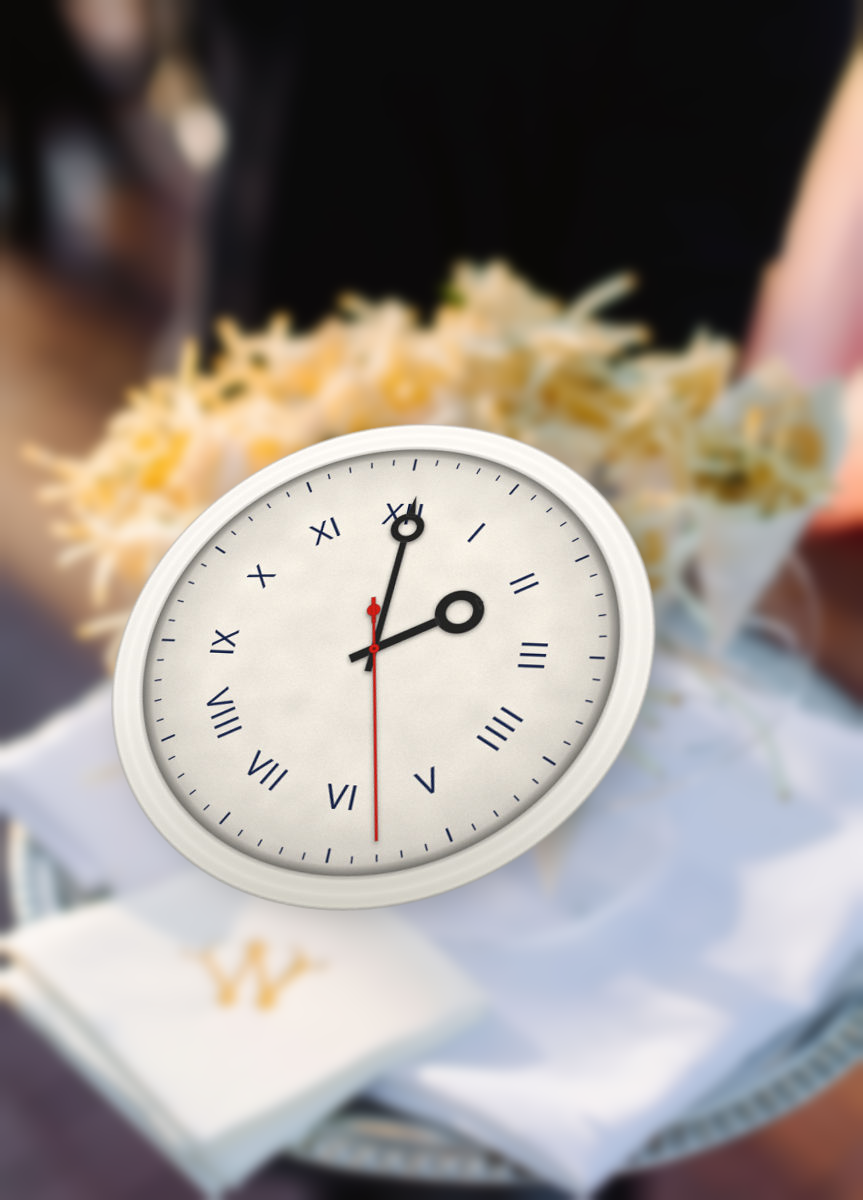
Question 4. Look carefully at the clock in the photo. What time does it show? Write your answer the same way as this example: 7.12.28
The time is 2.00.28
